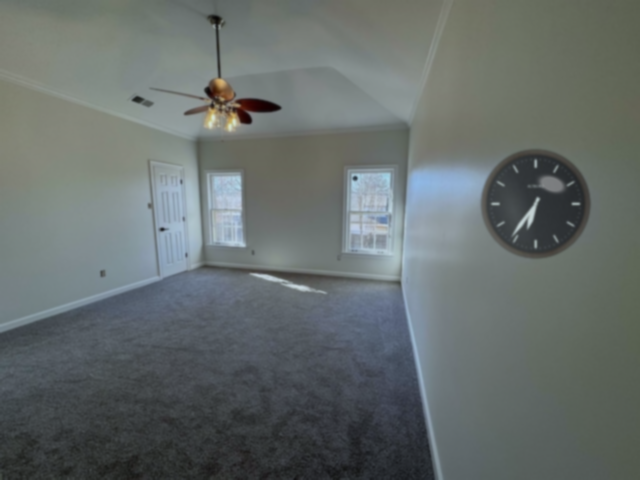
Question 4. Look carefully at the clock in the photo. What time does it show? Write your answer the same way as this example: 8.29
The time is 6.36
